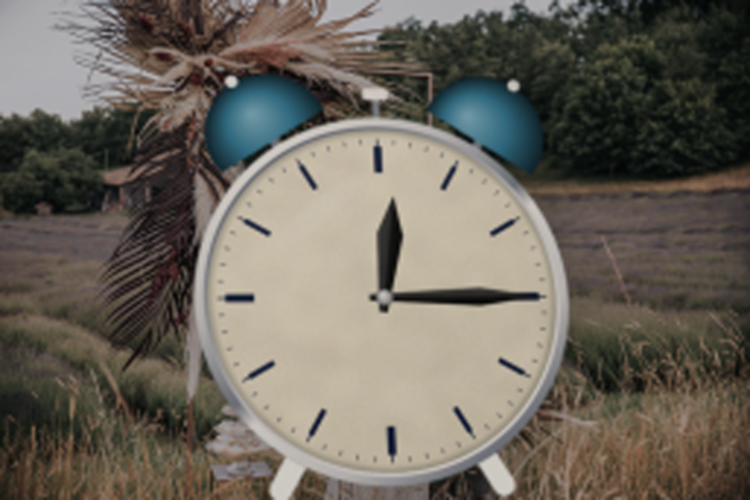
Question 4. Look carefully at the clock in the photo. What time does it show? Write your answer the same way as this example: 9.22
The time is 12.15
